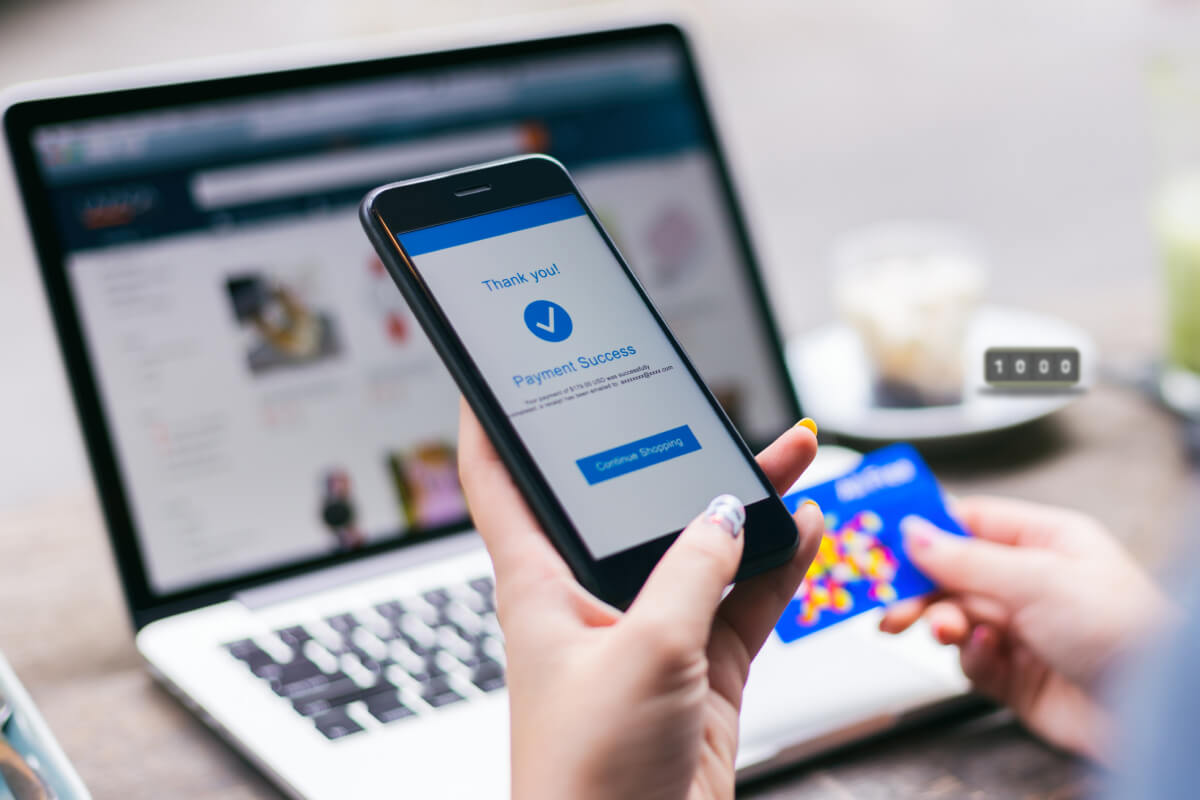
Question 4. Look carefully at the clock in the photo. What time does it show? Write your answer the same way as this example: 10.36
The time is 10.00
